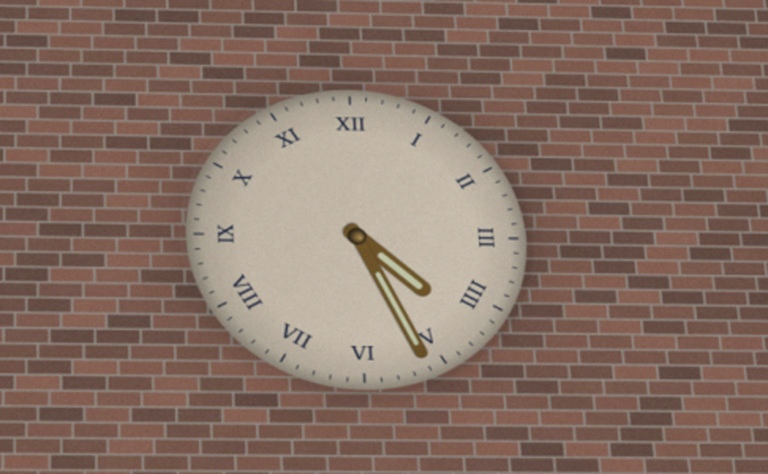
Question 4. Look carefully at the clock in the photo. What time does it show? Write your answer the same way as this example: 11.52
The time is 4.26
